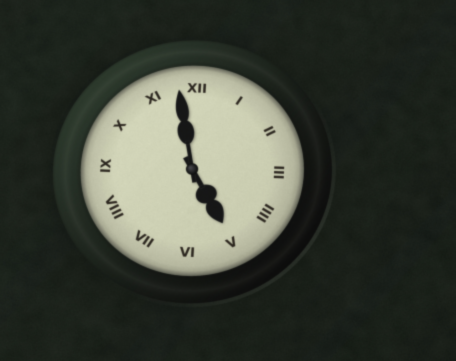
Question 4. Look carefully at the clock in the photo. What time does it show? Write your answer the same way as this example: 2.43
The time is 4.58
